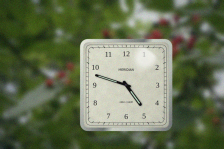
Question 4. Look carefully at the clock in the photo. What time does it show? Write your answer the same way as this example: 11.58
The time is 4.48
